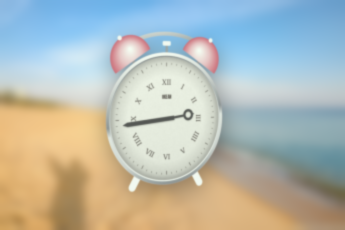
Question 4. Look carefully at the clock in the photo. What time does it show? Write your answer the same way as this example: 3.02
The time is 2.44
